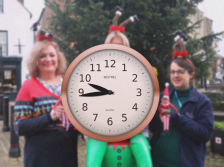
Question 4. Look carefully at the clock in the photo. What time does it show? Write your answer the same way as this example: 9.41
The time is 9.44
